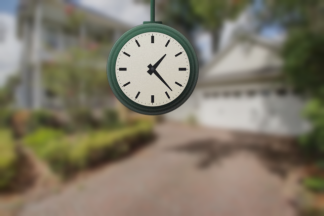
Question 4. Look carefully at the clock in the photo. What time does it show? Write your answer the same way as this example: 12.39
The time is 1.23
